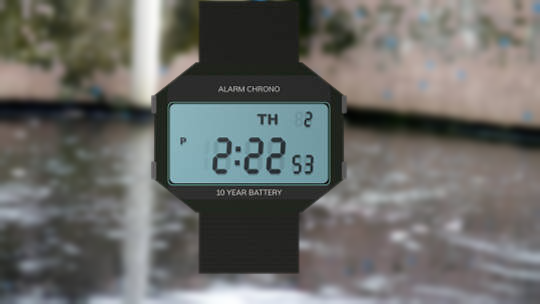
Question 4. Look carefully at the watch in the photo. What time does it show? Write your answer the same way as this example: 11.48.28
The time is 2.22.53
